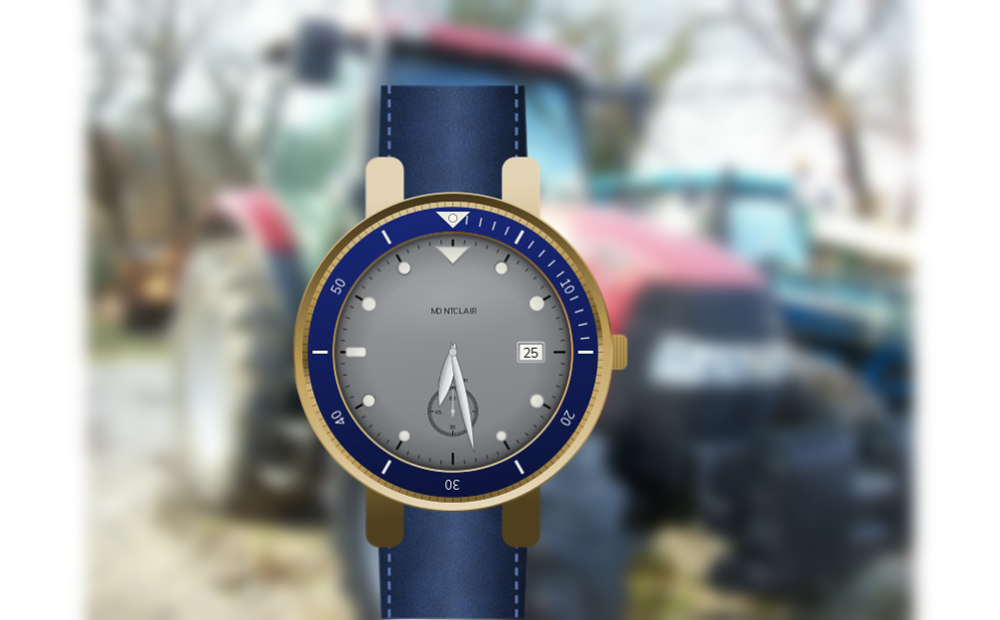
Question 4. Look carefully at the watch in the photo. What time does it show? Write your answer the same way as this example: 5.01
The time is 6.28
